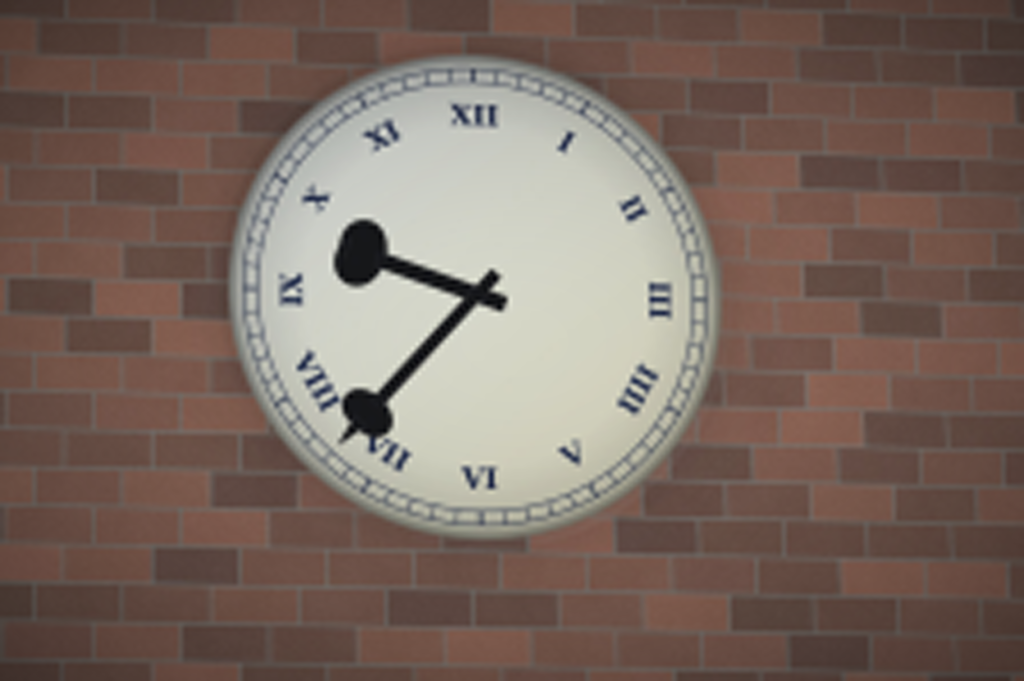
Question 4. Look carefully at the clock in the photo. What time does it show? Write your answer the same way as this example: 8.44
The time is 9.37
